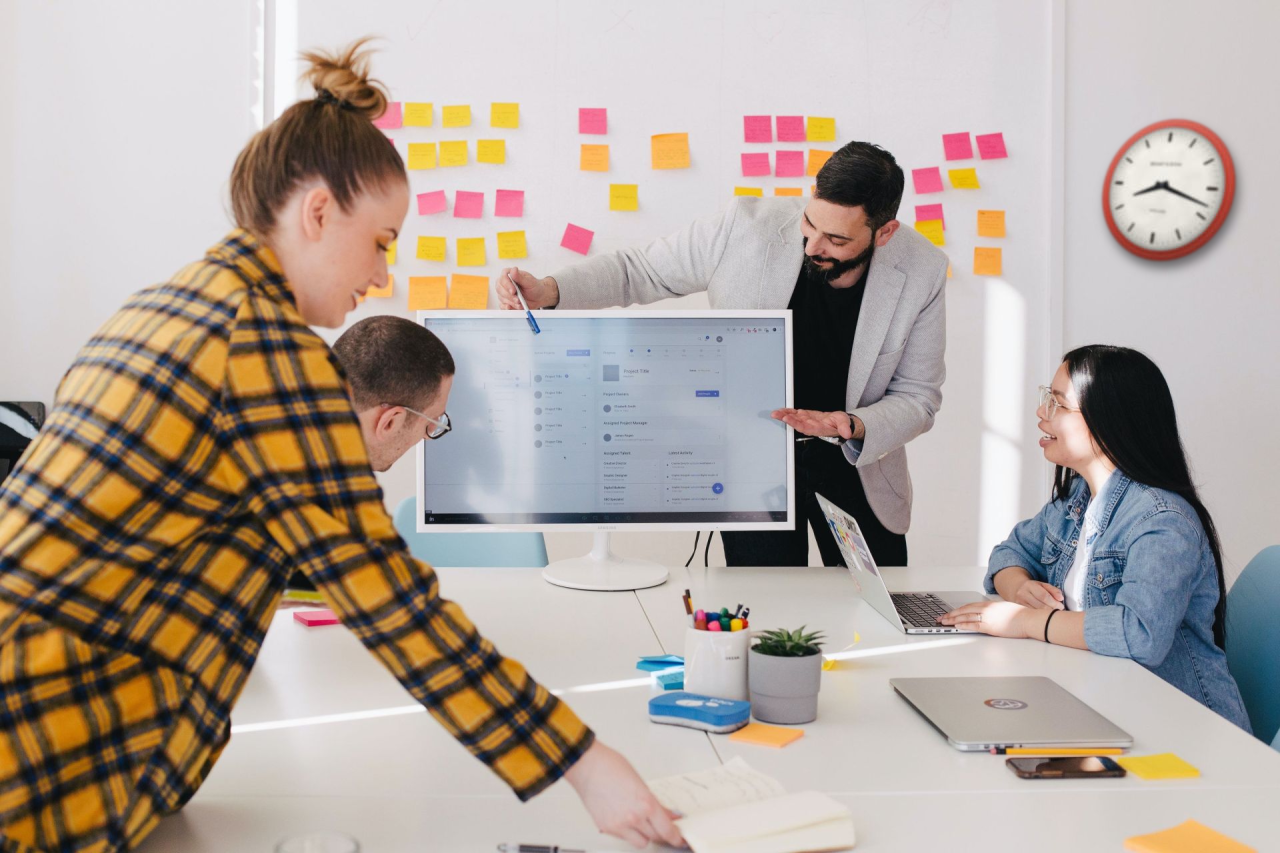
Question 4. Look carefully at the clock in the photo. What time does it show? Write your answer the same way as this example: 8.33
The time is 8.18
